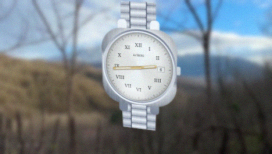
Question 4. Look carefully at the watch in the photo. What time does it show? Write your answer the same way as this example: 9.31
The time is 2.44
